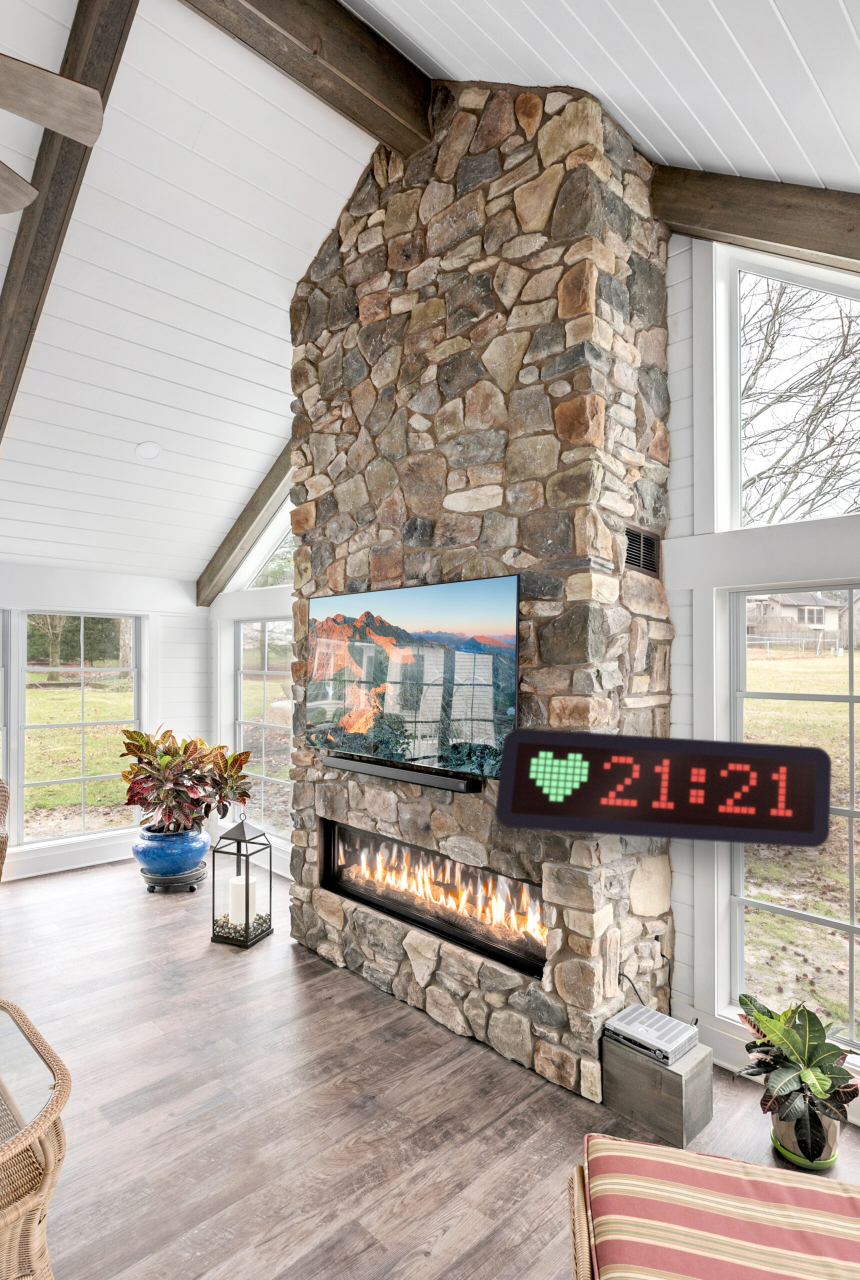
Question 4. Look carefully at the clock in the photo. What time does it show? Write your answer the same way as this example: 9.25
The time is 21.21
